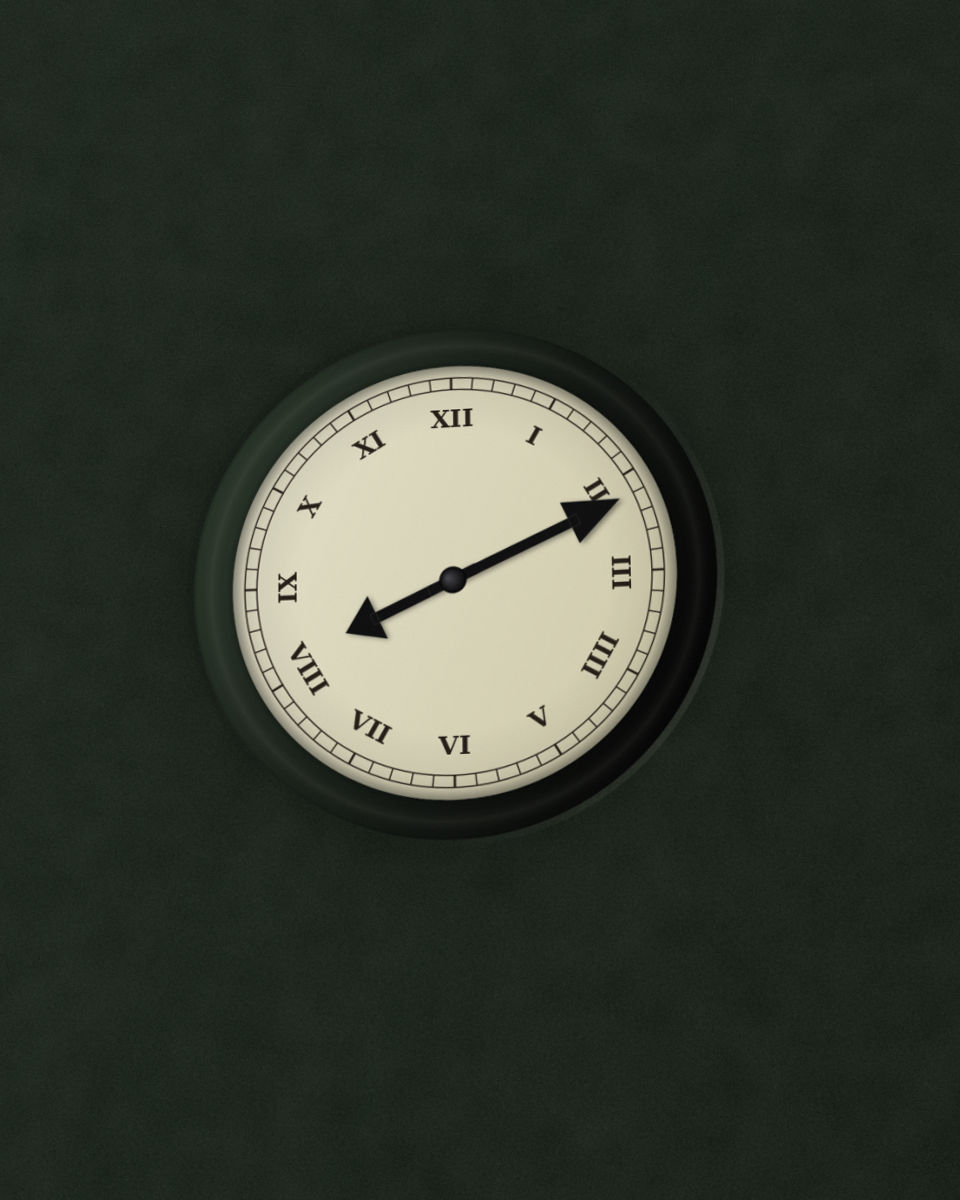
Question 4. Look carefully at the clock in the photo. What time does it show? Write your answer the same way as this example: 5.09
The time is 8.11
